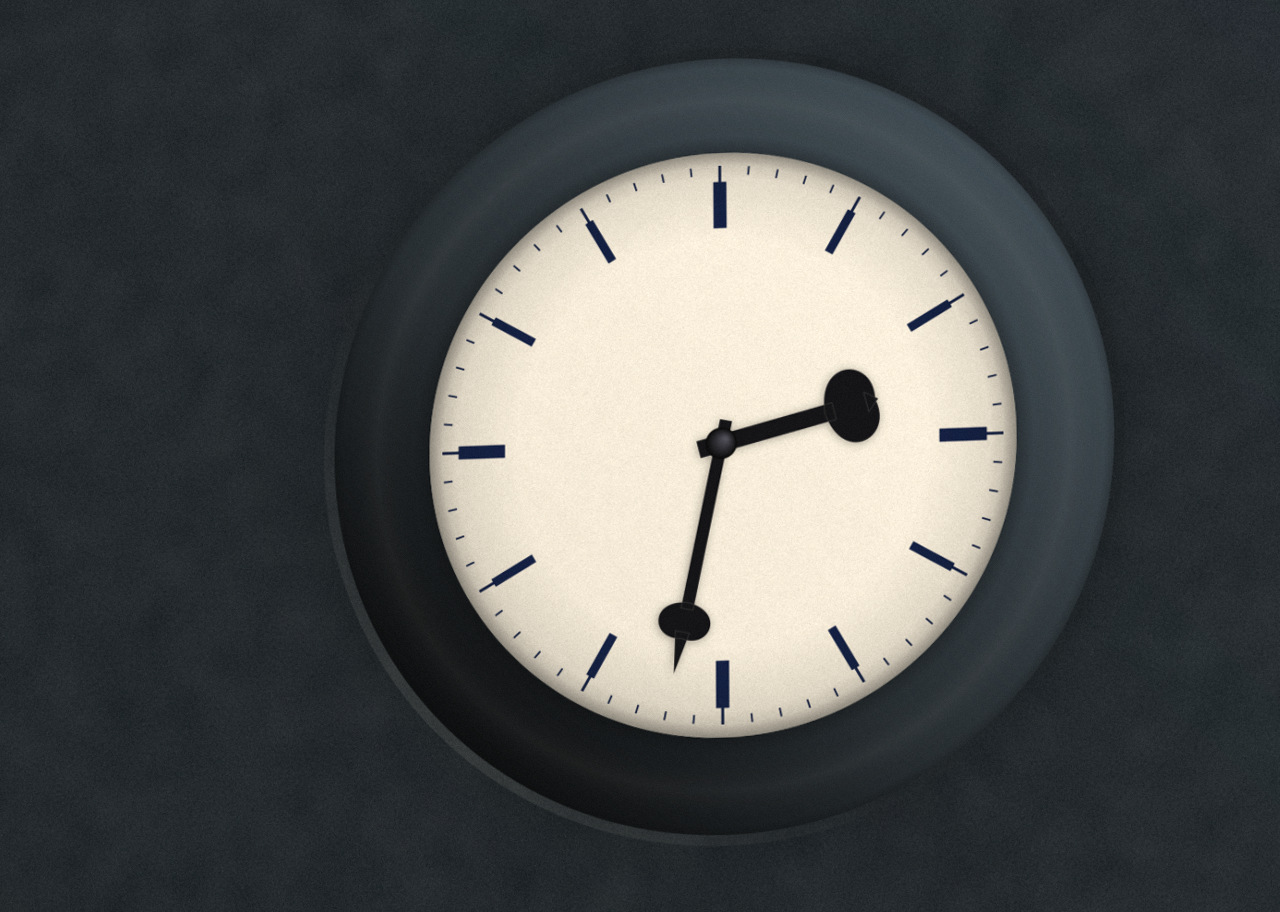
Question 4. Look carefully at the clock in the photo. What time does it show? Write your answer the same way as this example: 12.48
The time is 2.32
